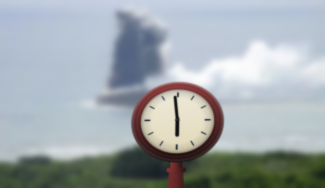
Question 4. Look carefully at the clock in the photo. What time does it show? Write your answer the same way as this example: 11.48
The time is 5.59
